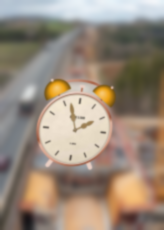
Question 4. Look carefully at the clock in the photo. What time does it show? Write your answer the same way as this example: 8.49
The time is 1.57
